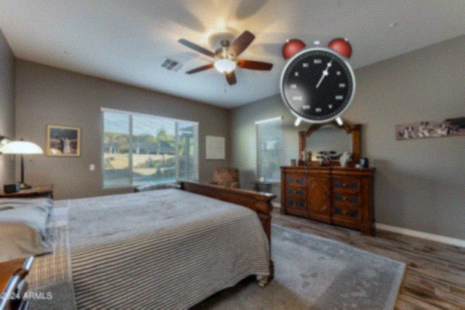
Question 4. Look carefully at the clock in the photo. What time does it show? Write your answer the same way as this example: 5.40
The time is 1.05
